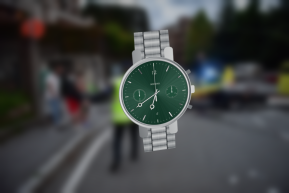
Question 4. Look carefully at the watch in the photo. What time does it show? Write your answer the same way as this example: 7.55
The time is 6.40
